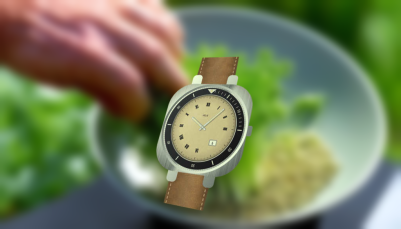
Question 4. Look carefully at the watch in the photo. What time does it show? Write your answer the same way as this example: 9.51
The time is 10.07
